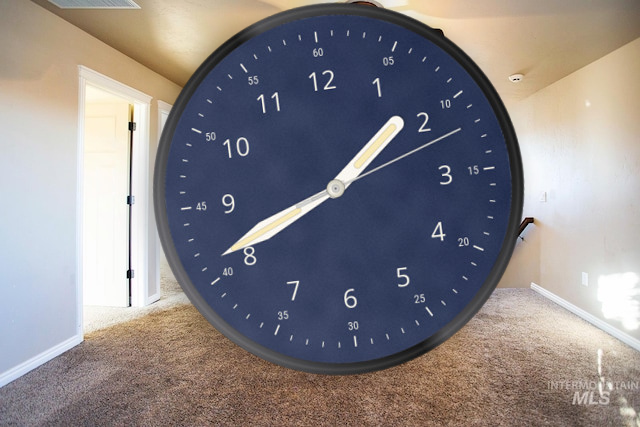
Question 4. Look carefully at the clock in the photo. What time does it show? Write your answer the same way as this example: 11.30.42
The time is 1.41.12
